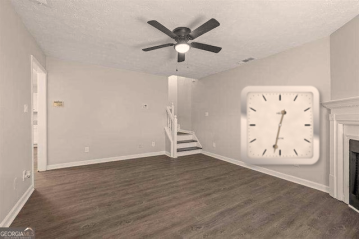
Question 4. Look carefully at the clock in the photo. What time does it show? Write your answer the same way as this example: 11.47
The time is 12.32
